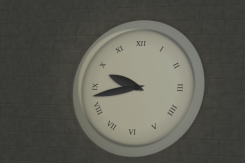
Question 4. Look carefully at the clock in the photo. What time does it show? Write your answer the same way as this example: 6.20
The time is 9.43
